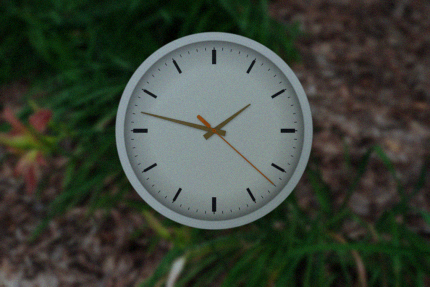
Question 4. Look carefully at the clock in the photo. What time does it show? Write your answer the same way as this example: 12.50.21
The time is 1.47.22
